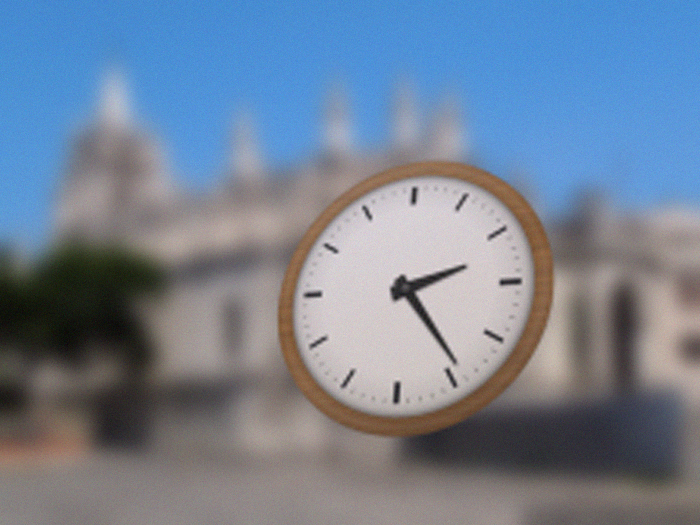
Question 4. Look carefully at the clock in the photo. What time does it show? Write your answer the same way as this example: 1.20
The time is 2.24
